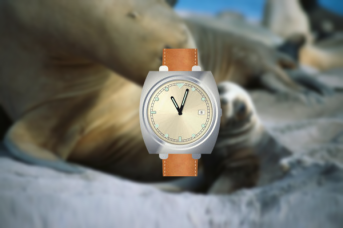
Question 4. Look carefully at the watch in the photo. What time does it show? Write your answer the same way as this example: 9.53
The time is 11.03
